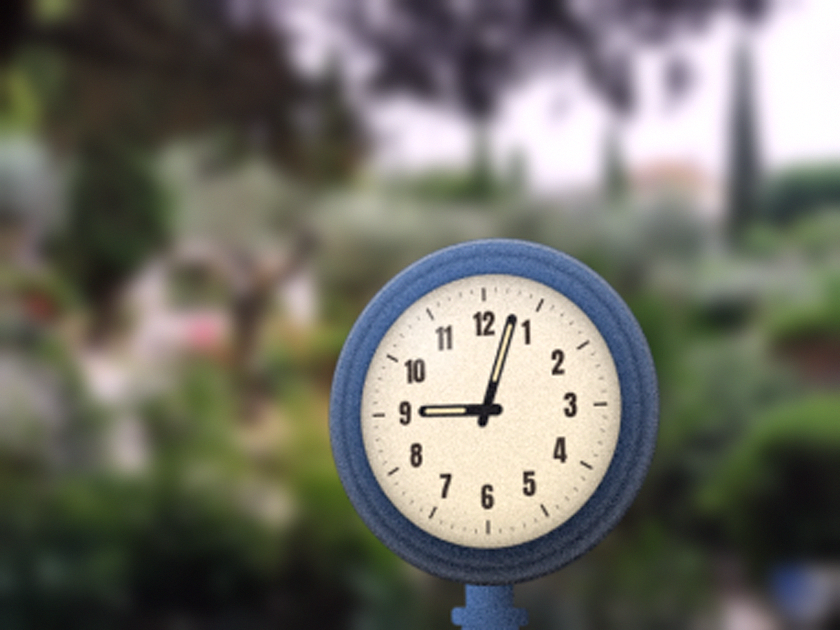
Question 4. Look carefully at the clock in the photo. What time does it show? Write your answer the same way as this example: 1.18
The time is 9.03
